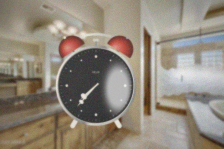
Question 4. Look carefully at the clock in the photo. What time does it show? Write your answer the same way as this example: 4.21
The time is 7.37
